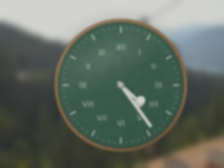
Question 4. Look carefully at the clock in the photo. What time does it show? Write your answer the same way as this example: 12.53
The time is 4.24
